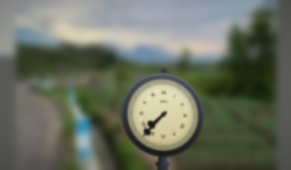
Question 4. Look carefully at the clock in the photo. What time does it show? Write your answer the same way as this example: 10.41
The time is 7.37
